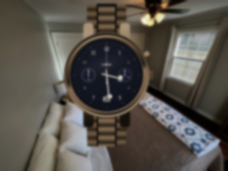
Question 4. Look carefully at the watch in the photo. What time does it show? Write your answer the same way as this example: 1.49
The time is 3.29
